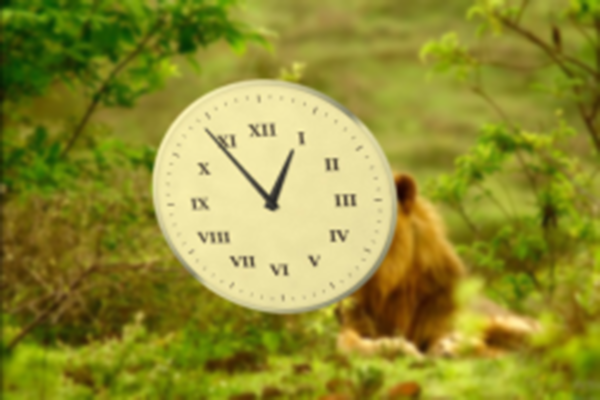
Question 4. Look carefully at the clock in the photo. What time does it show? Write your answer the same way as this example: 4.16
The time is 12.54
